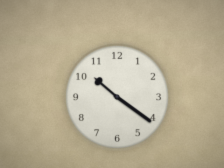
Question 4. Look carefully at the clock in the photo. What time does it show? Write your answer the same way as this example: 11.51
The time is 10.21
